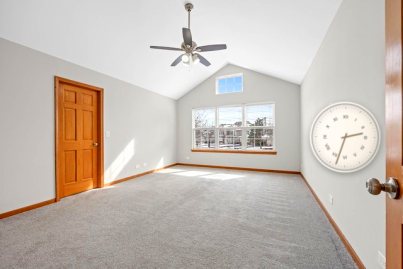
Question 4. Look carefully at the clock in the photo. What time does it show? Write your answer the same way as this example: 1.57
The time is 2.33
